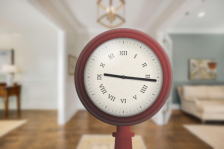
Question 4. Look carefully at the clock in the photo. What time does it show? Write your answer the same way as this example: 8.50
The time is 9.16
